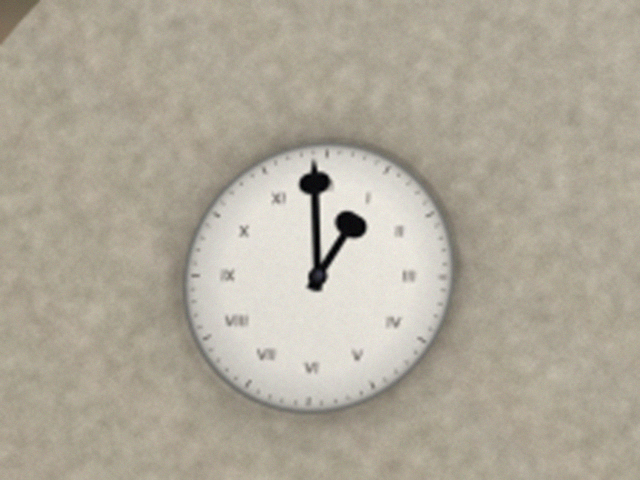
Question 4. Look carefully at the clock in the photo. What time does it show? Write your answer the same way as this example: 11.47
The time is 12.59
